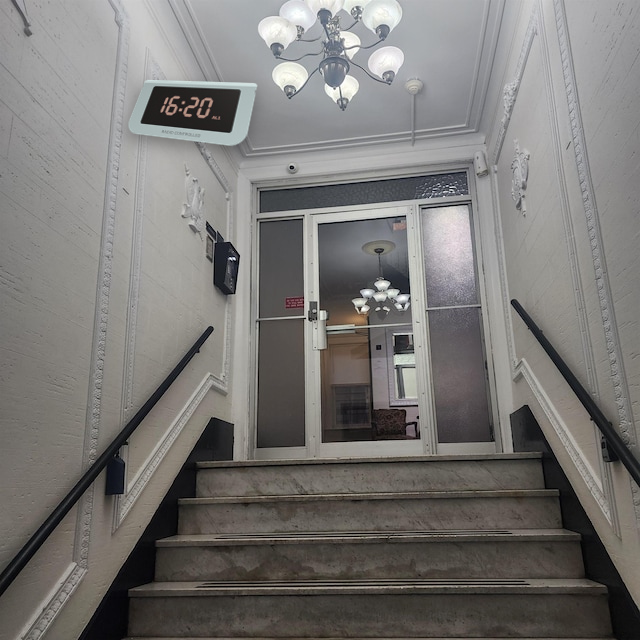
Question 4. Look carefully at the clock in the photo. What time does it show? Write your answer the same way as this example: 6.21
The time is 16.20
